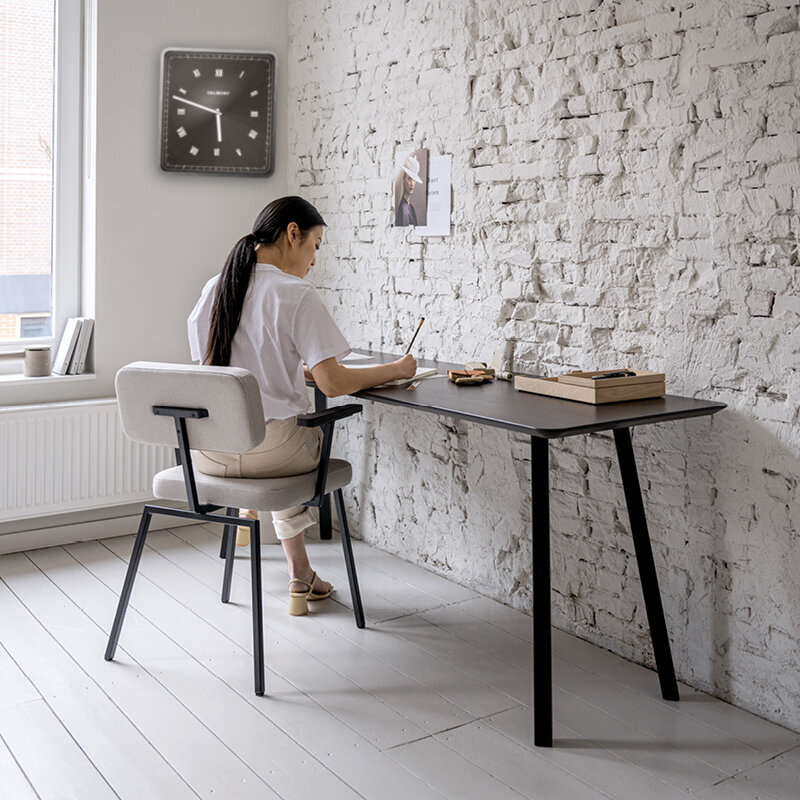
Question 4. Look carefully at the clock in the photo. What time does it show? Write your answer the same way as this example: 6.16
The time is 5.48
